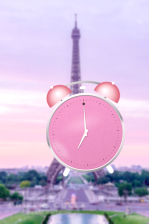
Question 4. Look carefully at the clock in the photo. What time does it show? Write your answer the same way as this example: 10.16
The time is 7.00
